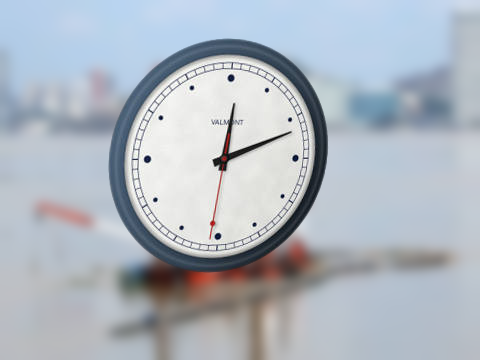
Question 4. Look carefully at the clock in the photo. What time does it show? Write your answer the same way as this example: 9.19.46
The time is 12.11.31
